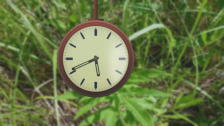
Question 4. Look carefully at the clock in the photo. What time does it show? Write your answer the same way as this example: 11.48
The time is 5.41
